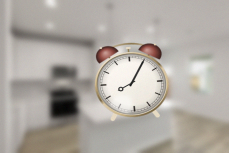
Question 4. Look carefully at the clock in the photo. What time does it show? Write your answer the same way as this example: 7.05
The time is 8.05
